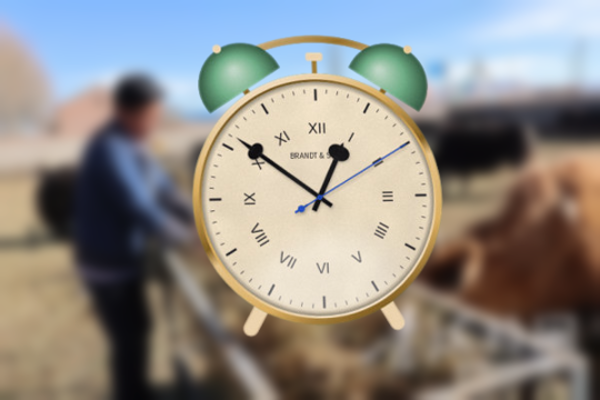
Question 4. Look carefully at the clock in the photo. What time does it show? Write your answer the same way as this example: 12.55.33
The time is 12.51.10
